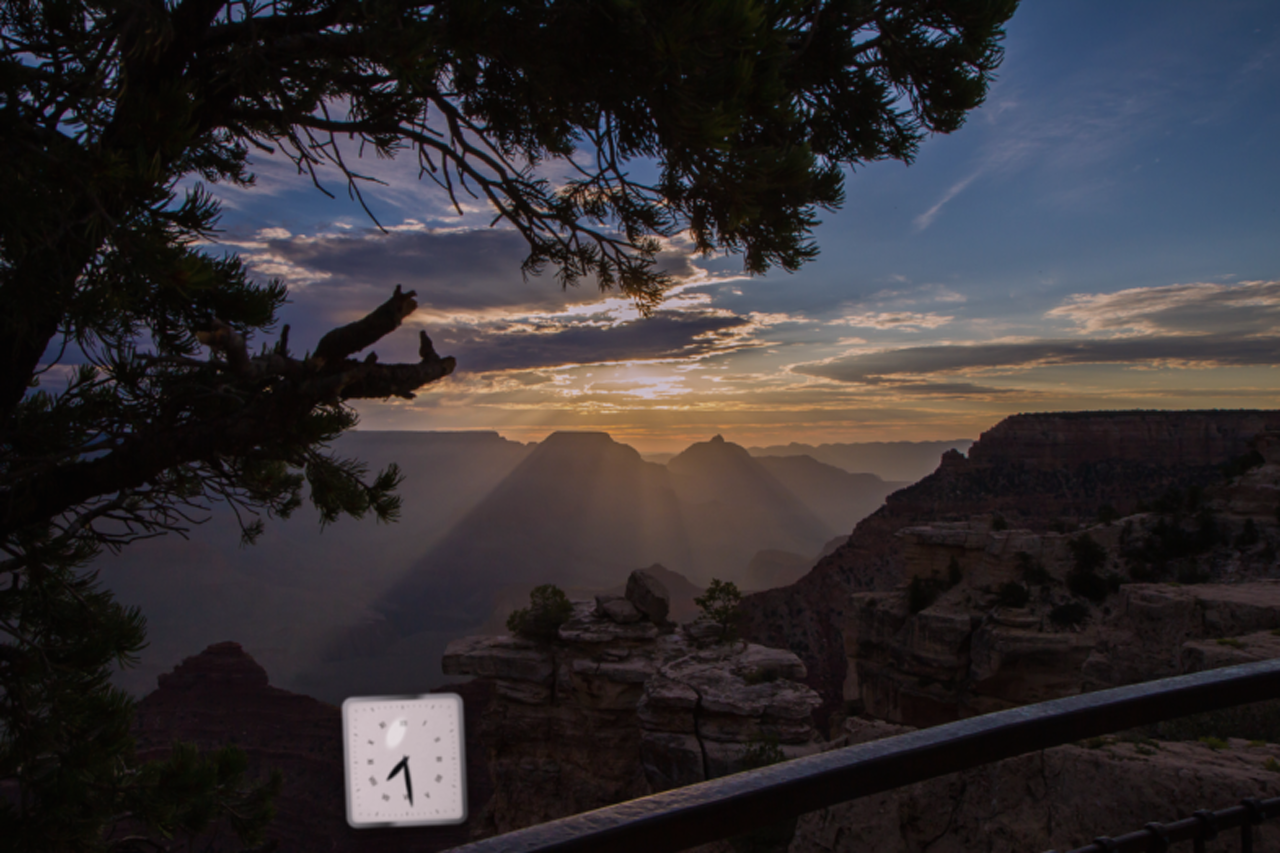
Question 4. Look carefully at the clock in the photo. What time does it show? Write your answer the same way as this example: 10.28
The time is 7.29
